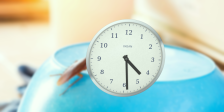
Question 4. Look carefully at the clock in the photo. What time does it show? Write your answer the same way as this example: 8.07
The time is 4.29
